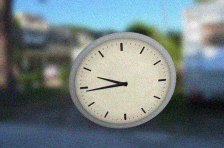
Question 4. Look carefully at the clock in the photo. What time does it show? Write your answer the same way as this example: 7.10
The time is 9.44
